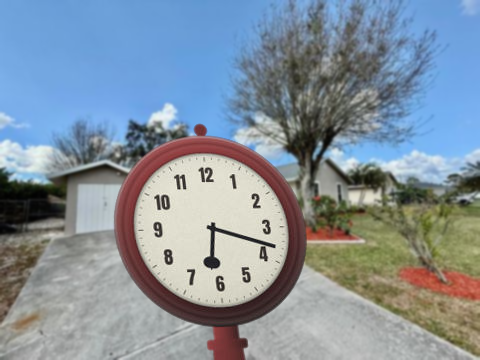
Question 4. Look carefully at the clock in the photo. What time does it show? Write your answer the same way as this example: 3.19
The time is 6.18
